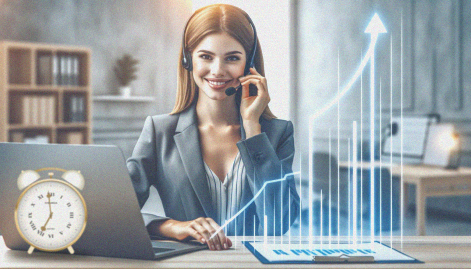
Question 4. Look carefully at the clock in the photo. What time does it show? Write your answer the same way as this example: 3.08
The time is 6.59
